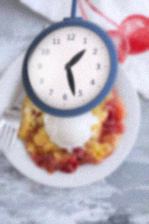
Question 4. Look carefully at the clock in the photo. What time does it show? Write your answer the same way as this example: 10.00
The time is 1.27
